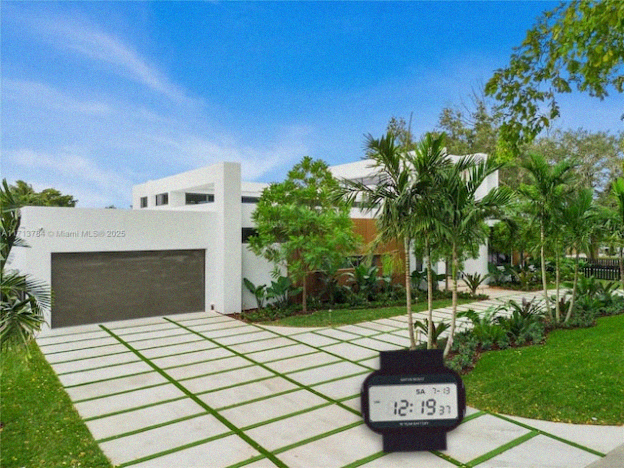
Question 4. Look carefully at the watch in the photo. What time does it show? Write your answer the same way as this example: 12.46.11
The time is 12.19.37
